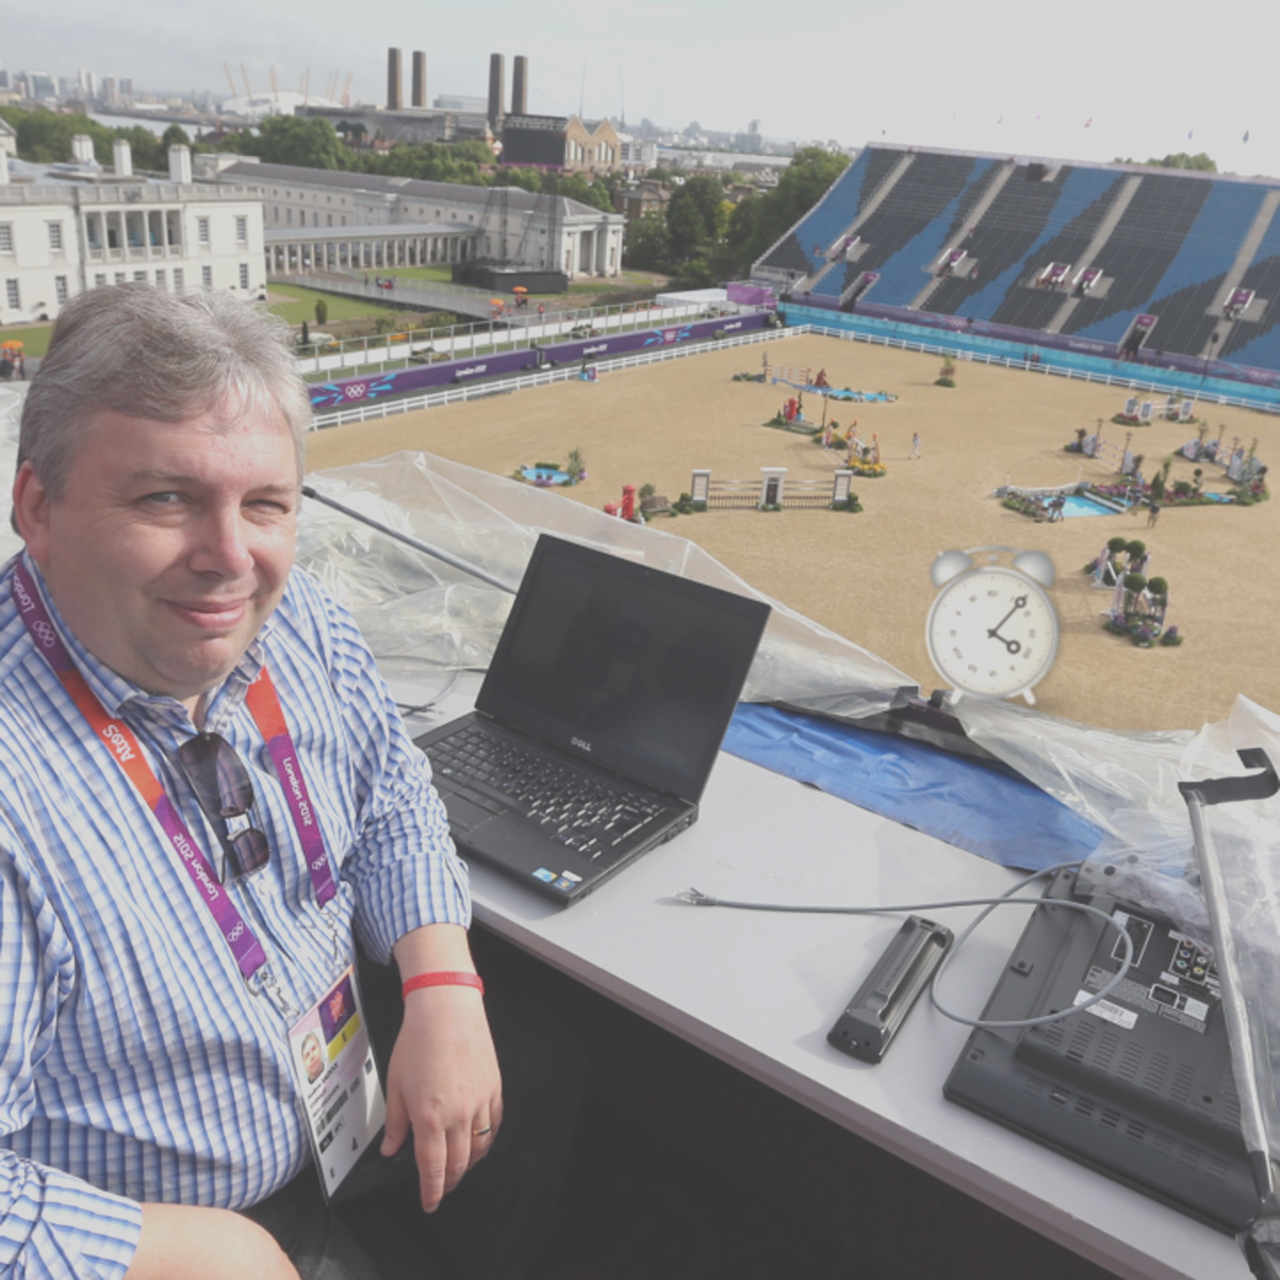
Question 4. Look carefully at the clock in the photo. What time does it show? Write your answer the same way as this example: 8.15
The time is 4.07
